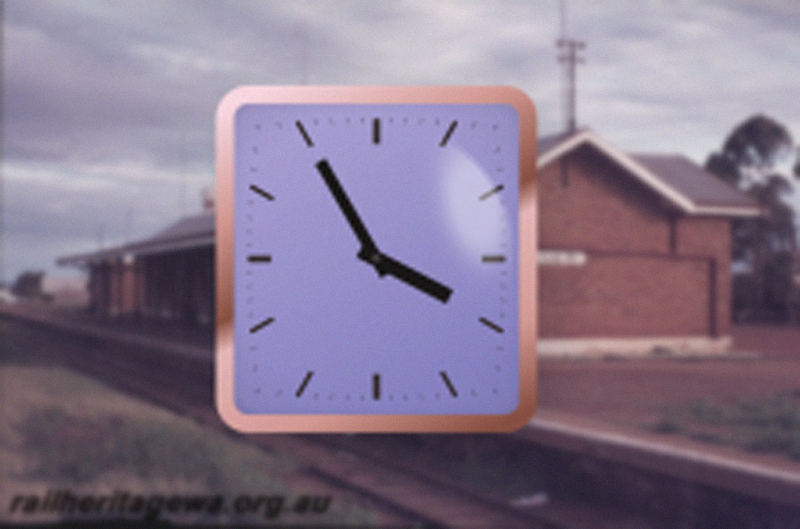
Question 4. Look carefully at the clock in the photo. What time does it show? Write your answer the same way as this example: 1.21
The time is 3.55
